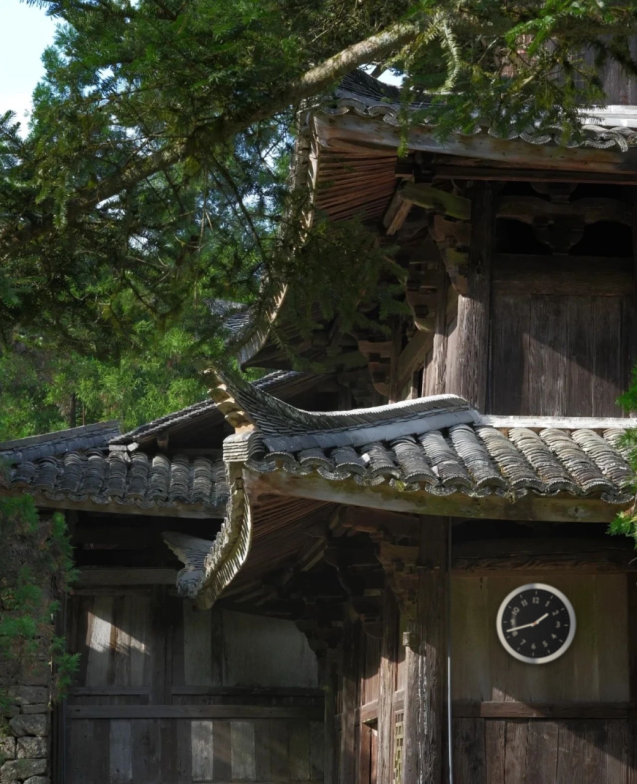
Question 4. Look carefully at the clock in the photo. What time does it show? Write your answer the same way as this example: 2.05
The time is 1.42
